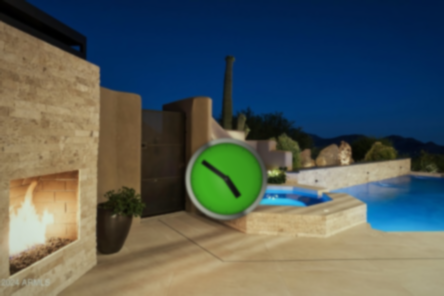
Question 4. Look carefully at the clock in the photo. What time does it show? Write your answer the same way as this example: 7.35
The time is 4.51
